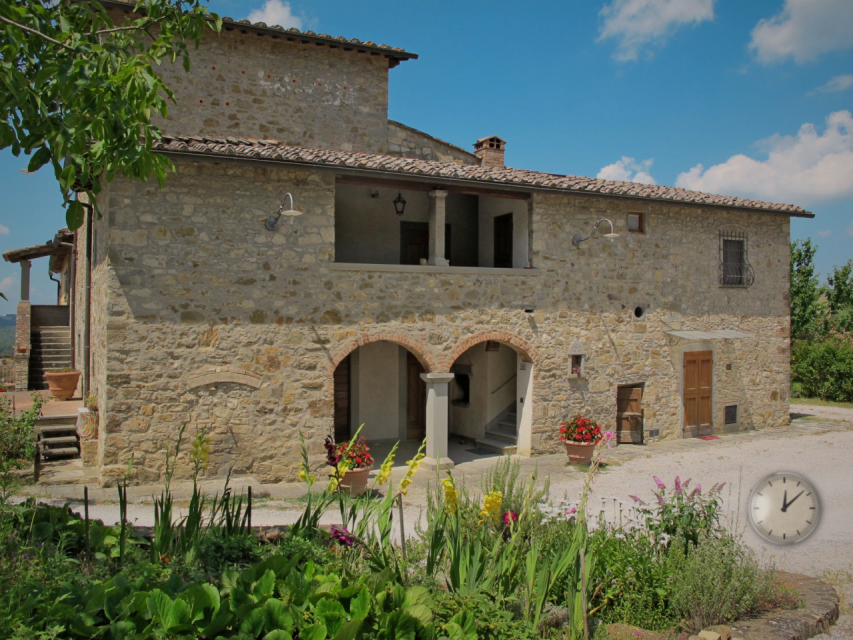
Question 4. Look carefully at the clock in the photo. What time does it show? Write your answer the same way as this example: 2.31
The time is 12.08
